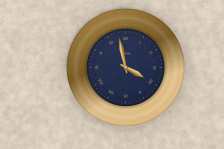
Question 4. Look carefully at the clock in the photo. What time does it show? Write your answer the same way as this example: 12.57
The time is 3.58
